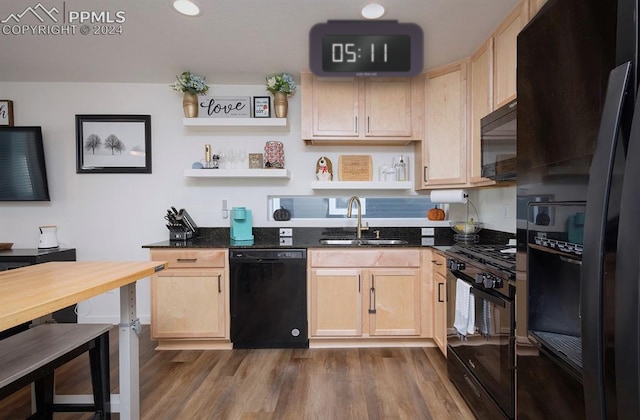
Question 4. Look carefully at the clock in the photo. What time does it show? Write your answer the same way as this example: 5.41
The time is 5.11
